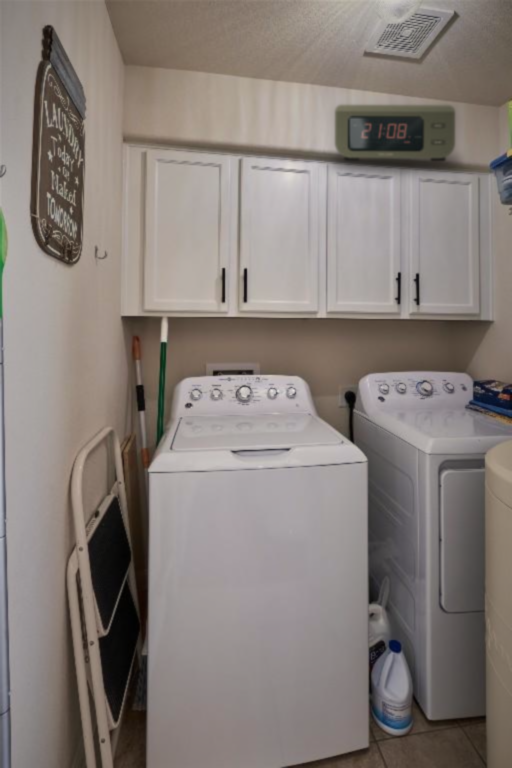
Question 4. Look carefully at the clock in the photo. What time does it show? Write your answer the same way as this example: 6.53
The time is 21.08
